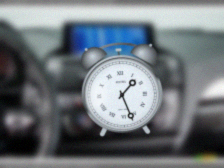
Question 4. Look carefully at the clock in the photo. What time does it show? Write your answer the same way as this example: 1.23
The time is 1.27
